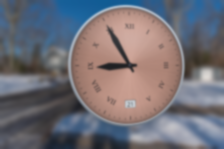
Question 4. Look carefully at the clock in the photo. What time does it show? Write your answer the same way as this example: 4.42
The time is 8.55
